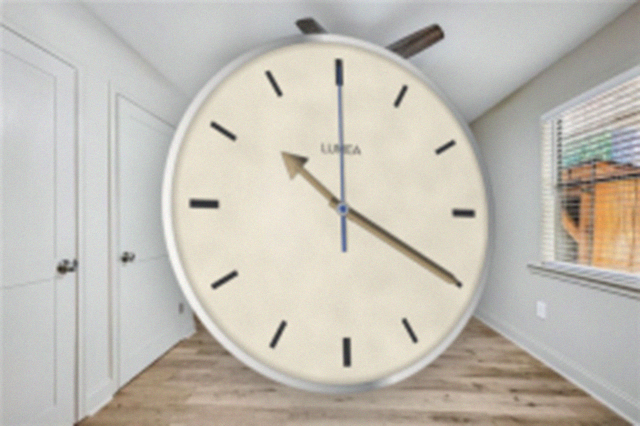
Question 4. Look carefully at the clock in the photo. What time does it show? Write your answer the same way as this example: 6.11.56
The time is 10.20.00
